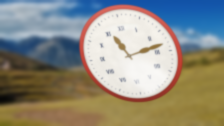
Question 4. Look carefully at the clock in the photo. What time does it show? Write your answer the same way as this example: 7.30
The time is 11.13
